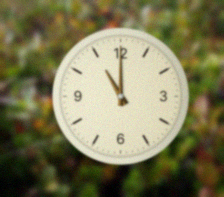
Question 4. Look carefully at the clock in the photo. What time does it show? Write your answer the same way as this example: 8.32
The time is 11.00
